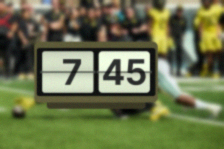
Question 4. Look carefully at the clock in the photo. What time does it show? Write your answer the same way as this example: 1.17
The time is 7.45
